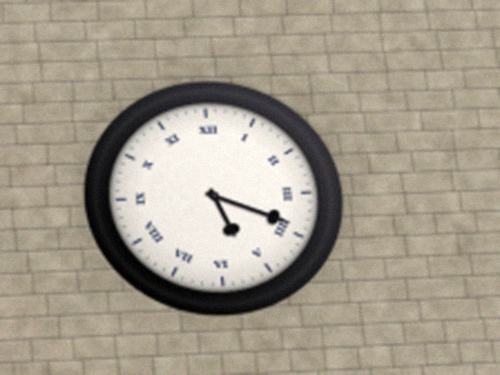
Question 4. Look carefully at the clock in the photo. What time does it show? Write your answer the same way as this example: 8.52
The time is 5.19
